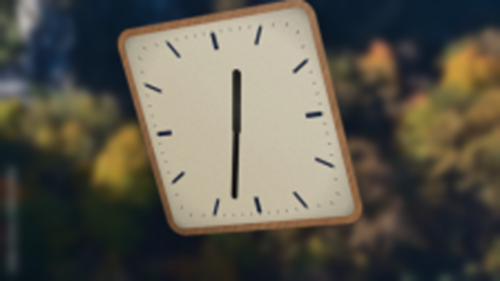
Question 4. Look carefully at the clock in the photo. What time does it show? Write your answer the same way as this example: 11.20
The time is 12.33
